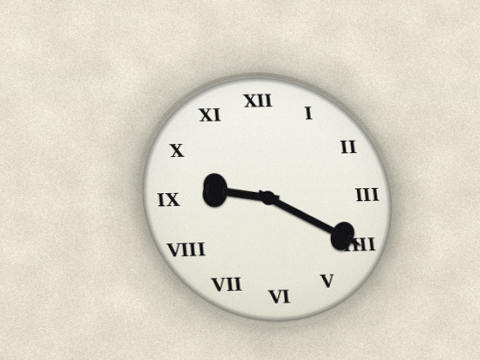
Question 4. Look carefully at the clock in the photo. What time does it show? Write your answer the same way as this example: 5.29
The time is 9.20
